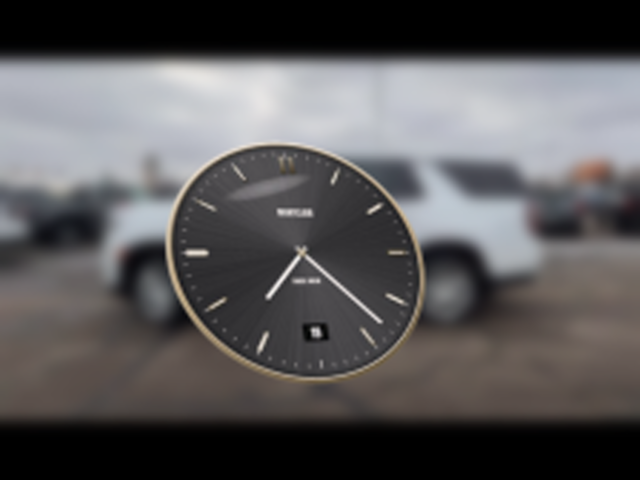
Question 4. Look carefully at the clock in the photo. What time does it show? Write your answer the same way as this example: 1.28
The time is 7.23
